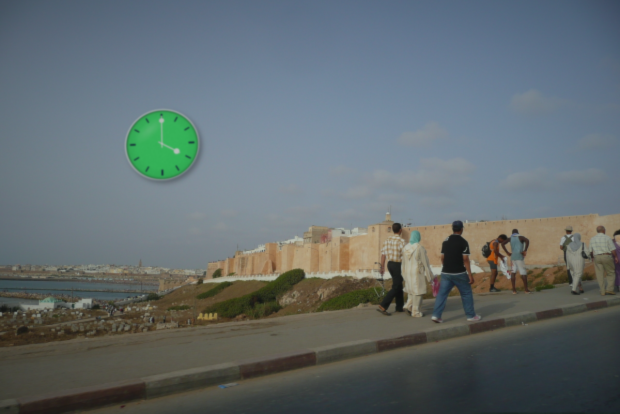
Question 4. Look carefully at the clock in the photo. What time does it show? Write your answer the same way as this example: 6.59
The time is 4.00
